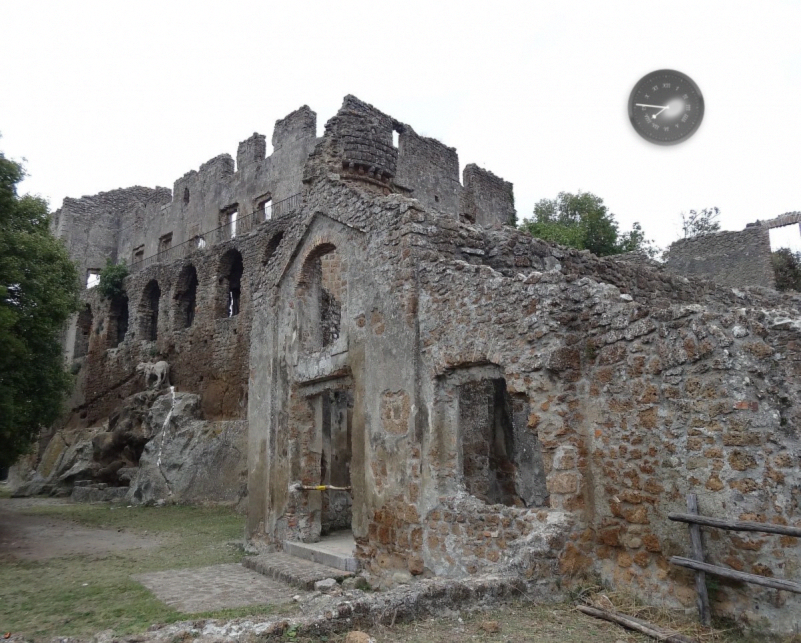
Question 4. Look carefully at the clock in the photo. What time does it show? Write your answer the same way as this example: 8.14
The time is 7.46
